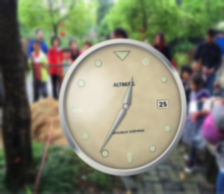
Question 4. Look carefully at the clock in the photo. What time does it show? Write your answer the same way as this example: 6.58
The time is 12.36
